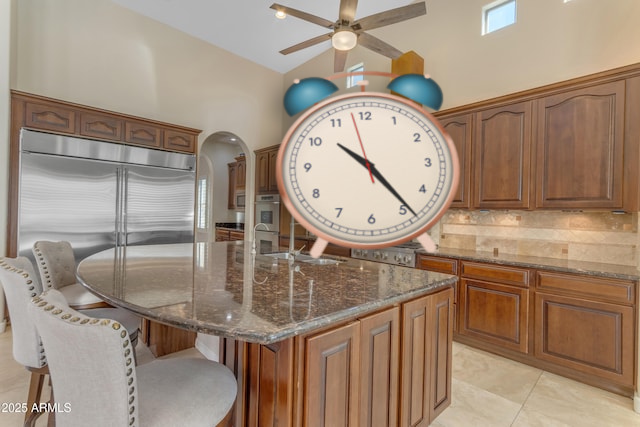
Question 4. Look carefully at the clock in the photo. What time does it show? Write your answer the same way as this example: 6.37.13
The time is 10.23.58
